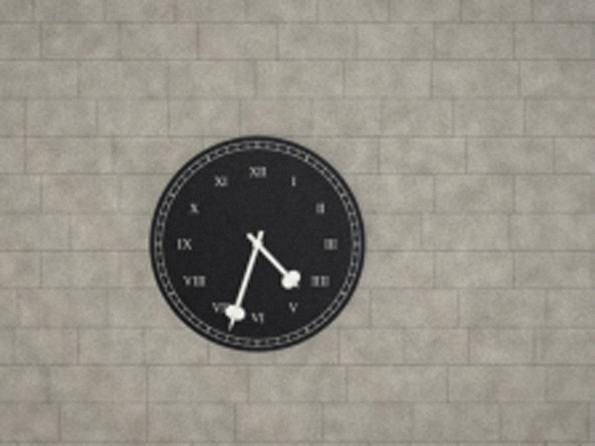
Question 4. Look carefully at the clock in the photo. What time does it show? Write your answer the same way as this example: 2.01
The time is 4.33
